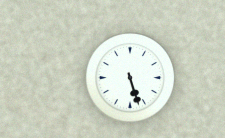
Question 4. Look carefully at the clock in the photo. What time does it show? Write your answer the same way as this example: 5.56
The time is 5.27
